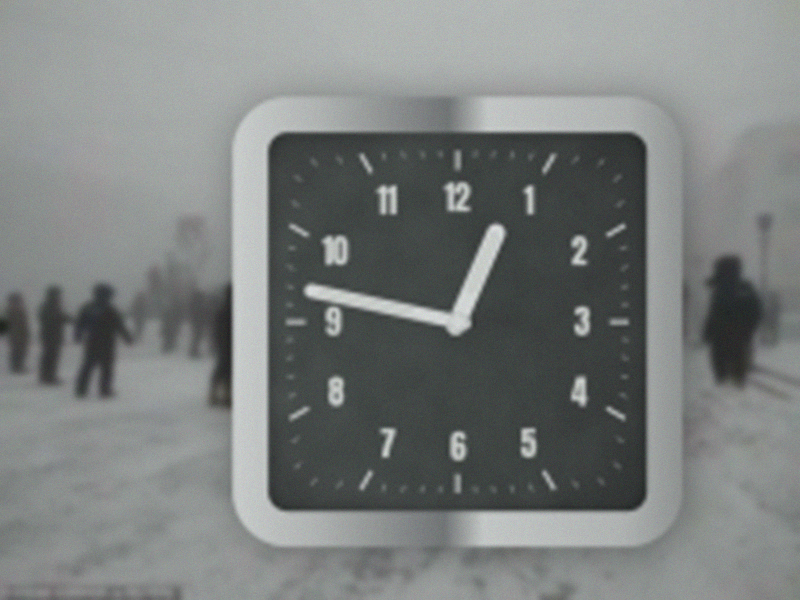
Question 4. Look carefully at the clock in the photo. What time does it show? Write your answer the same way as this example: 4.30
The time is 12.47
